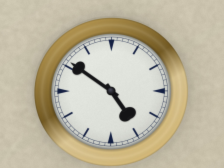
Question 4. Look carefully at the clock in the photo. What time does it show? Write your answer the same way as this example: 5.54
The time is 4.51
